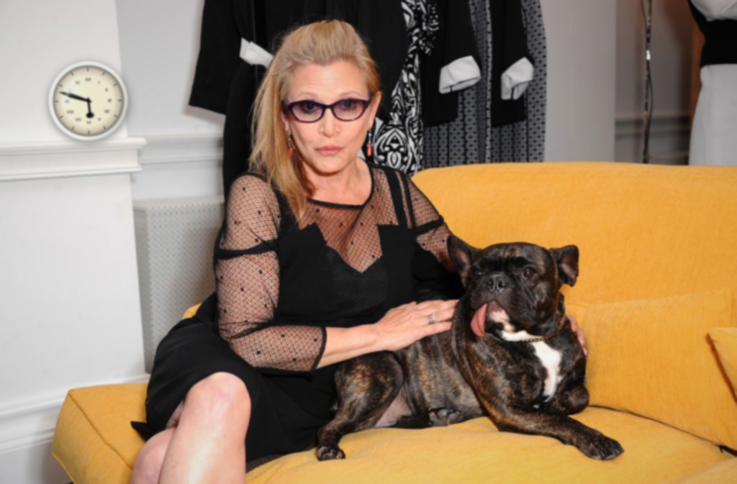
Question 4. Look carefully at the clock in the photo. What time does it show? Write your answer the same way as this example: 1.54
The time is 5.48
